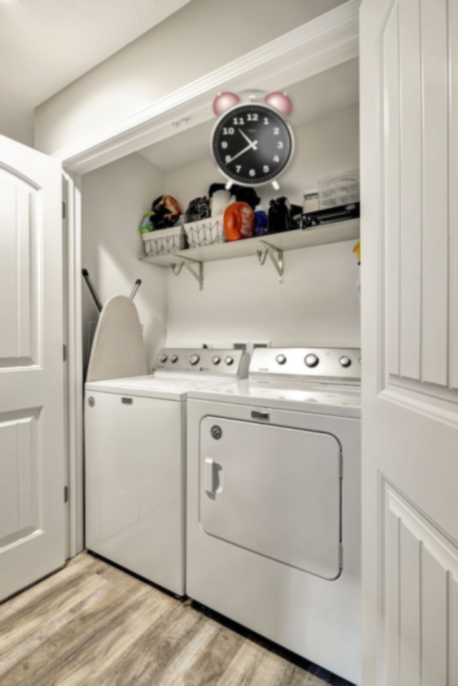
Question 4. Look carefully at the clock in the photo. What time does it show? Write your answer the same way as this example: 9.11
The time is 10.39
